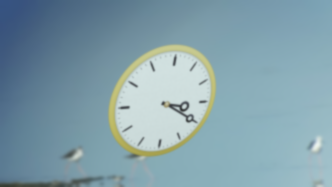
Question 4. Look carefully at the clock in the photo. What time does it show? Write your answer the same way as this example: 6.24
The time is 3.20
